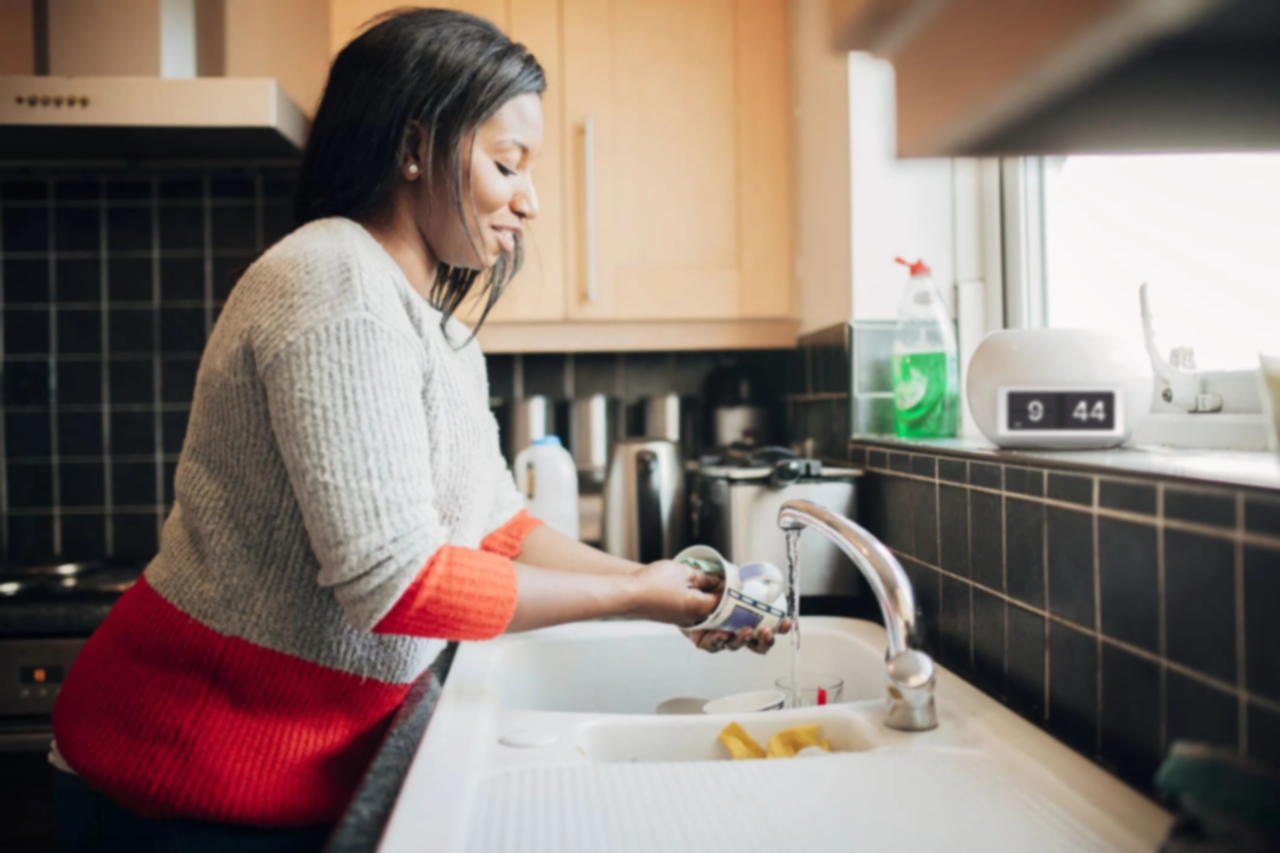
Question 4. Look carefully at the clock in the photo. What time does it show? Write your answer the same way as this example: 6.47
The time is 9.44
